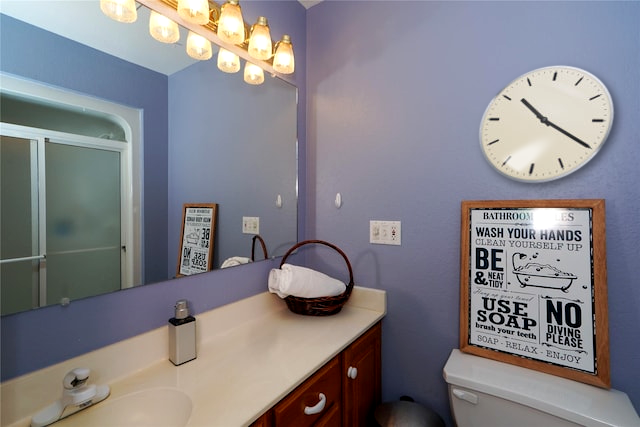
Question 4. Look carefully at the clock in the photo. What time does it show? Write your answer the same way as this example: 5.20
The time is 10.20
